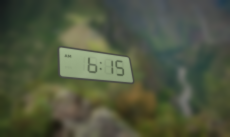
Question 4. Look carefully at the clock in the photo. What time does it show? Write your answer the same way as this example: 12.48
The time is 6.15
